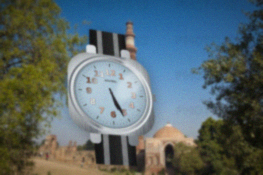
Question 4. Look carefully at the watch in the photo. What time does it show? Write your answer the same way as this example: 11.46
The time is 5.26
